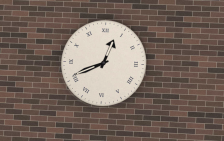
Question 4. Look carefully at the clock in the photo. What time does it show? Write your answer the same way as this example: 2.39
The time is 12.41
